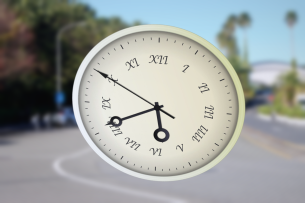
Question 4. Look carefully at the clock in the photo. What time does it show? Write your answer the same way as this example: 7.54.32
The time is 5.40.50
